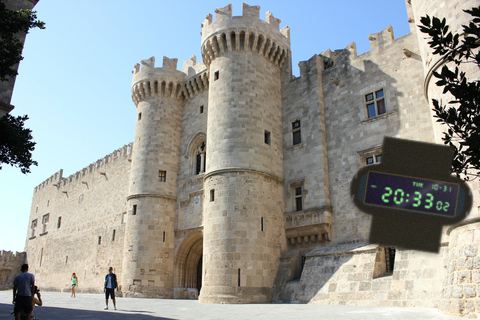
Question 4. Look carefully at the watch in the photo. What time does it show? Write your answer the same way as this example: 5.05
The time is 20.33
